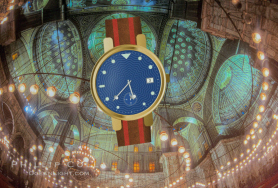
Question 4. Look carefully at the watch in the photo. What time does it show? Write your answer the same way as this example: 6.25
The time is 5.38
